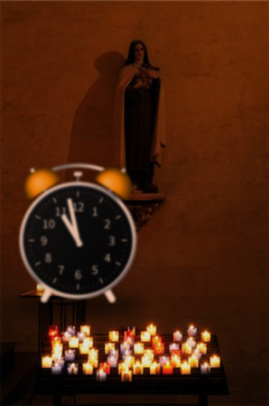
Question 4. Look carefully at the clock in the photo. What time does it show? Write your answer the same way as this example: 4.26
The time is 10.58
